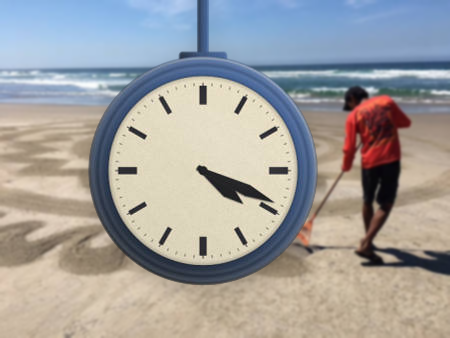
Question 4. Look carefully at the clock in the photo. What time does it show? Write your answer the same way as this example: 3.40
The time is 4.19
